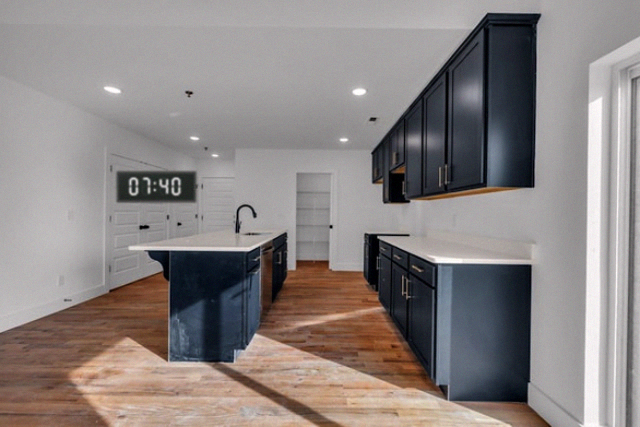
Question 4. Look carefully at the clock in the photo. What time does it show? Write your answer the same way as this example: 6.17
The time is 7.40
